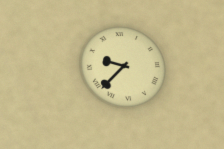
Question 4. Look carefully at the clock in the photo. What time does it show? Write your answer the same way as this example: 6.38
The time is 9.38
